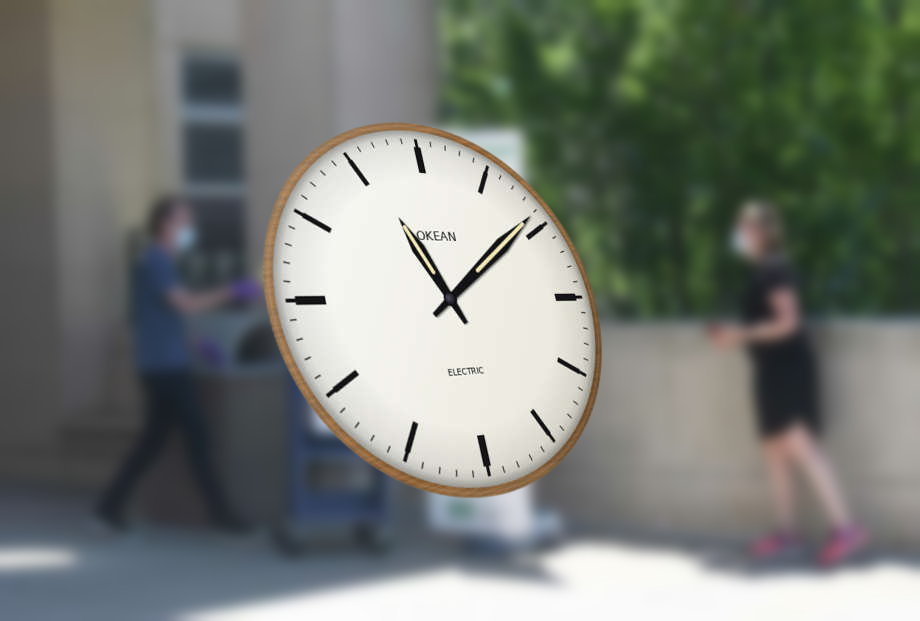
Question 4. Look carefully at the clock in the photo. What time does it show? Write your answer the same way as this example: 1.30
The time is 11.09
